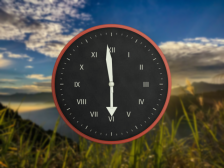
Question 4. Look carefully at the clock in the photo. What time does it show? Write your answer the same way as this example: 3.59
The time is 5.59
